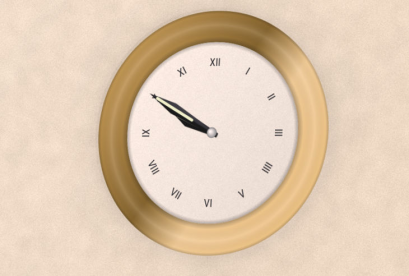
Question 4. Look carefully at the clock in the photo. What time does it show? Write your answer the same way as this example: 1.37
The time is 9.50
